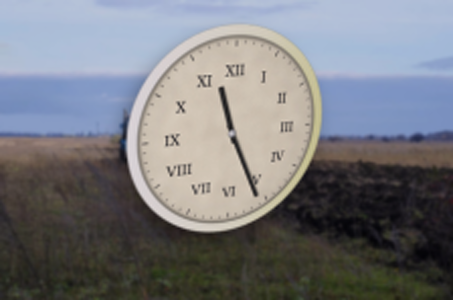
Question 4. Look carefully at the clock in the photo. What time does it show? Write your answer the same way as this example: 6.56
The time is 11.26
